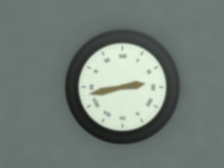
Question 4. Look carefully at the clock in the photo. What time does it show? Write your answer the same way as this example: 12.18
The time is 2.43
